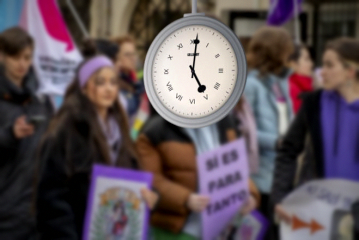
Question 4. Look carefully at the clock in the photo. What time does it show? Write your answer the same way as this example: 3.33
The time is 5.01
